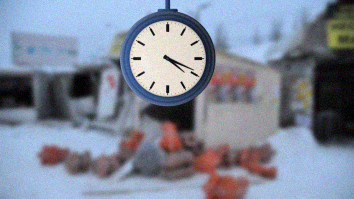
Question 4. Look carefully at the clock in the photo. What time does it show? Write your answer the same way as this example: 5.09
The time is 4.19
